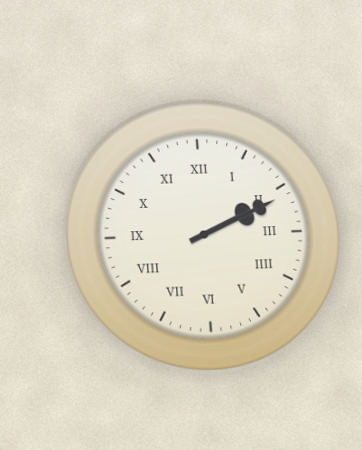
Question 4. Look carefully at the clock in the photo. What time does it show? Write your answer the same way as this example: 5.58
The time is 2.11
